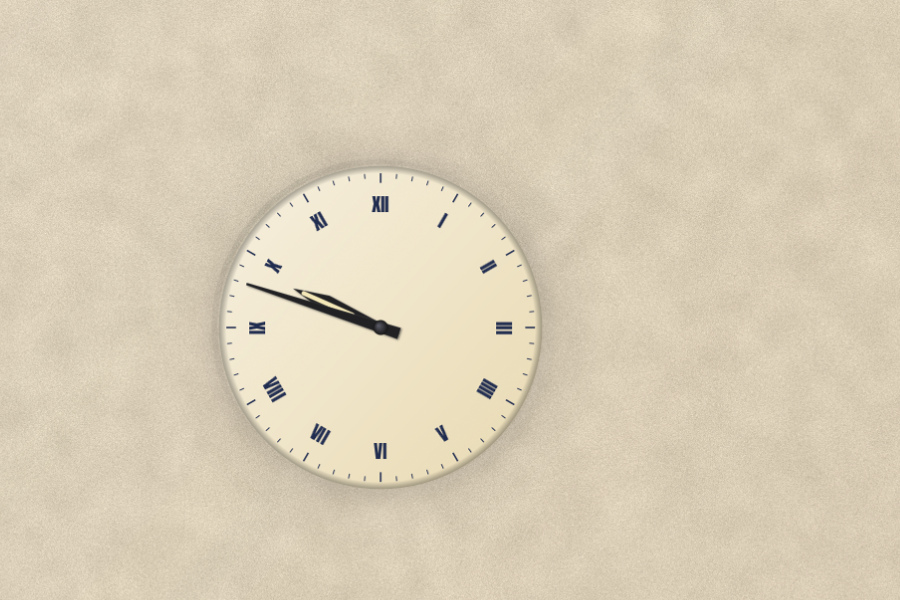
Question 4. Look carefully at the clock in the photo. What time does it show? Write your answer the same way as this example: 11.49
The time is 9.48
